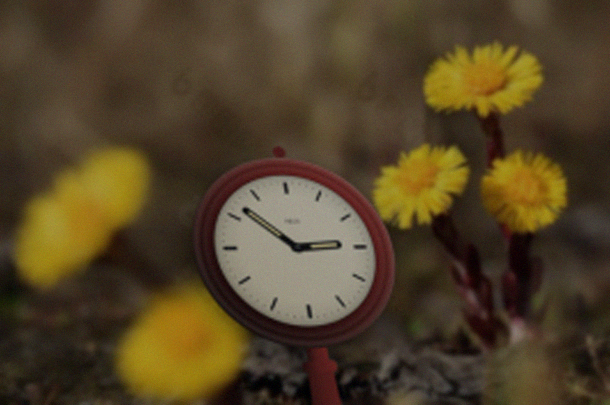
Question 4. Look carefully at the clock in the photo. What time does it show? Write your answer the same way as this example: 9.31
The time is 2.52
